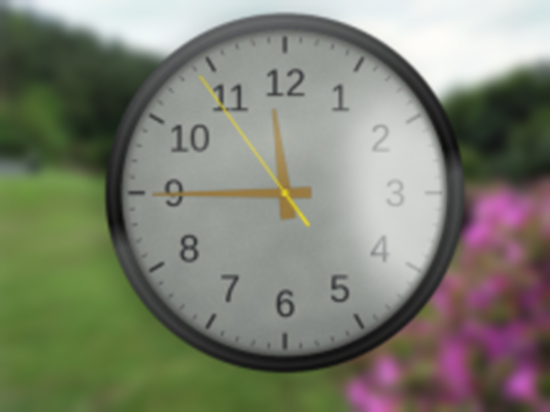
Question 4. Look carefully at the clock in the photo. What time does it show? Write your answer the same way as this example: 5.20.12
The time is 11.44.54
